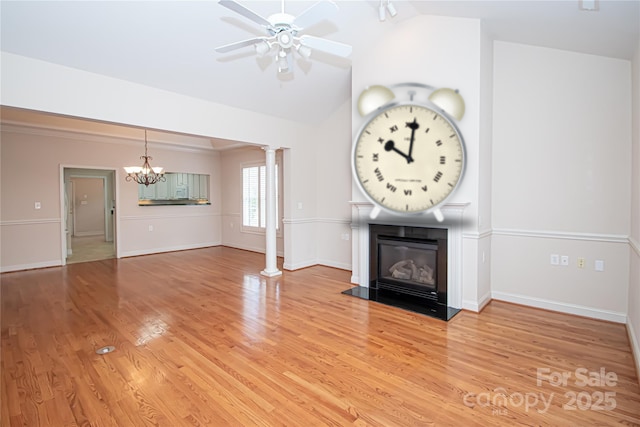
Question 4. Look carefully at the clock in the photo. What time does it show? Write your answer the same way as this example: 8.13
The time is 10.01
